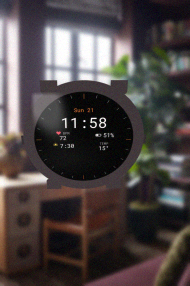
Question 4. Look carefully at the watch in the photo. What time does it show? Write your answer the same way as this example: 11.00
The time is 11.58
